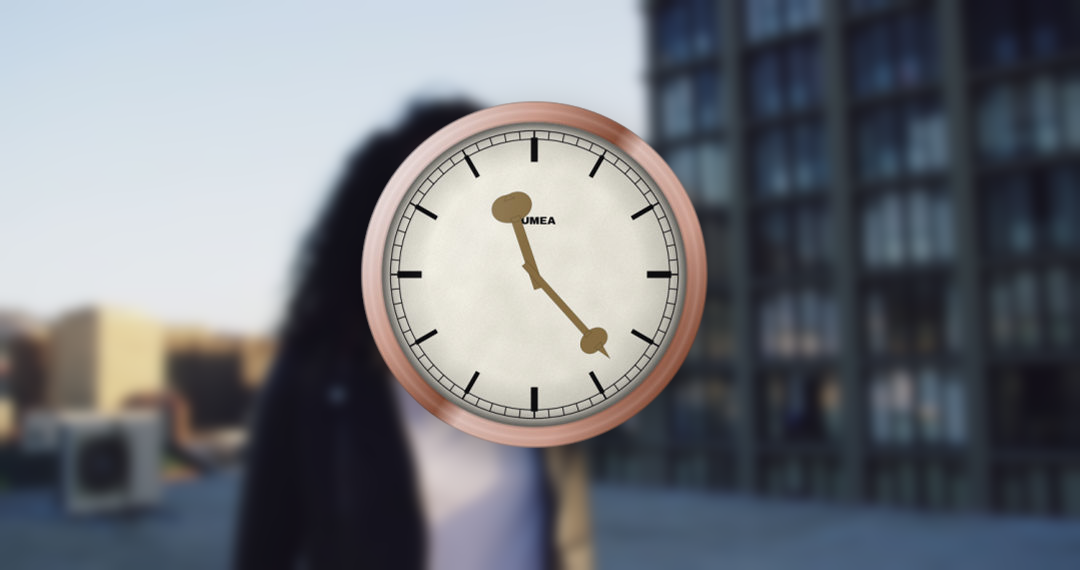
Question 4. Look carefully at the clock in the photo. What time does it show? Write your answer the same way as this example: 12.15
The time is 11.23
